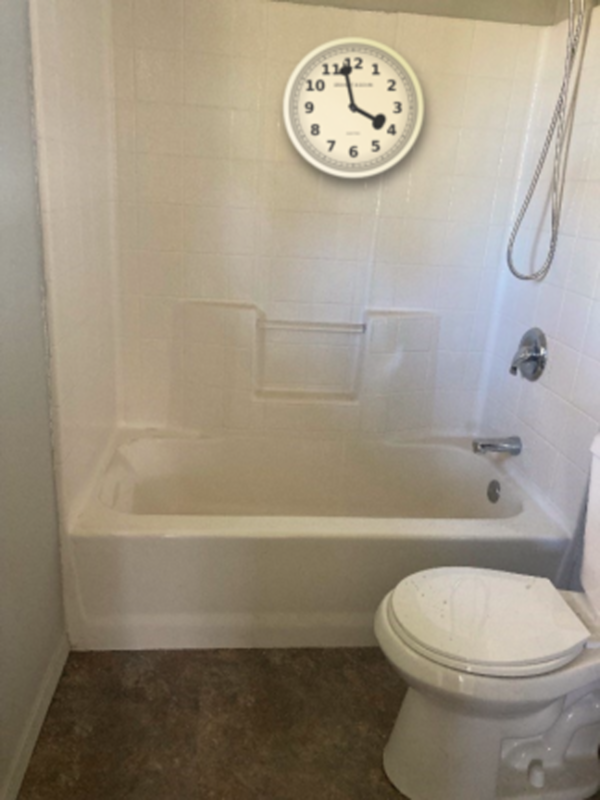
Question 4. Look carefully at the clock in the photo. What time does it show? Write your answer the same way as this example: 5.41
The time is 3.58
